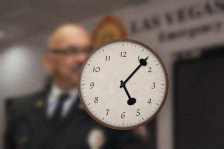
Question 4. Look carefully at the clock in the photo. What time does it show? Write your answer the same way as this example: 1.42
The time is 5.07
